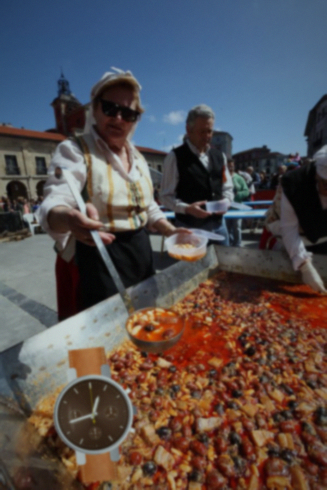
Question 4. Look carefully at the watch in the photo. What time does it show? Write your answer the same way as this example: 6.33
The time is 12.43
